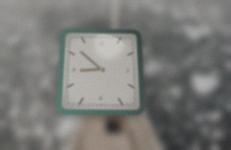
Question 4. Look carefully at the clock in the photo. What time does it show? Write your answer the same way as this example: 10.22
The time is 8.52
